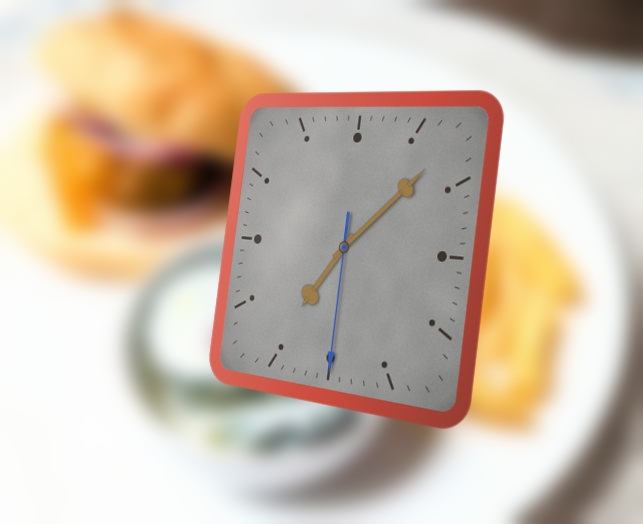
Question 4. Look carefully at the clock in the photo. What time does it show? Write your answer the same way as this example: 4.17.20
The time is 7.07.30
